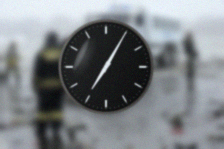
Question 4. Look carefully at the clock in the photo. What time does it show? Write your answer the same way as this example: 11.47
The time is 7.05
